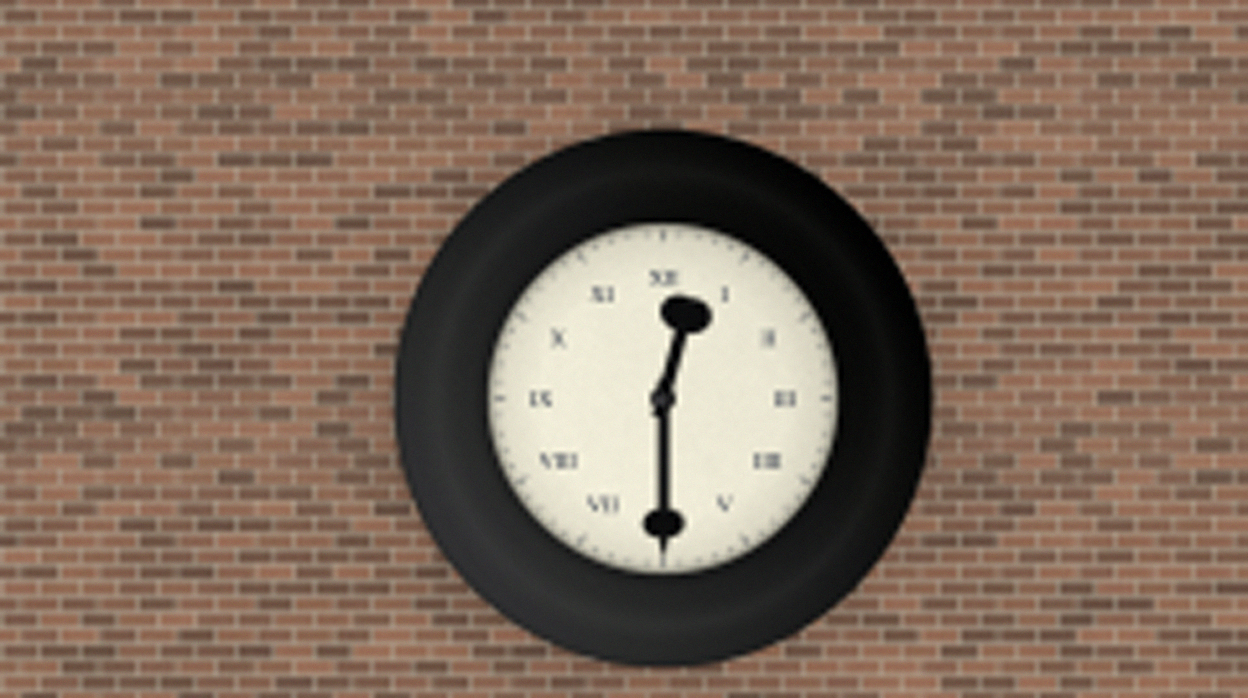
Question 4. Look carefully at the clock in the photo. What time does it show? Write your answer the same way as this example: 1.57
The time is 12.30
